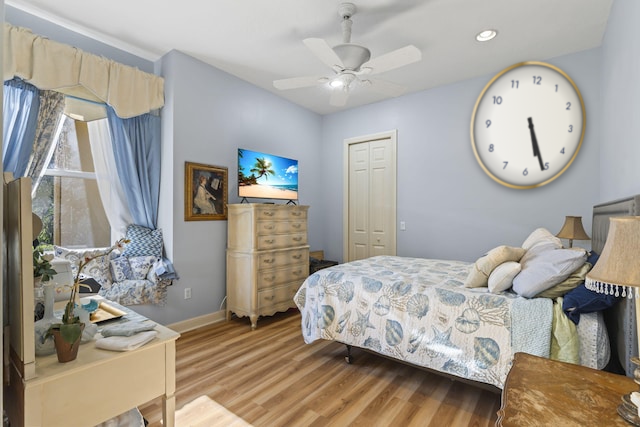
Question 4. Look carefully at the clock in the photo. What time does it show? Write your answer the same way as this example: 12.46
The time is 5.26
